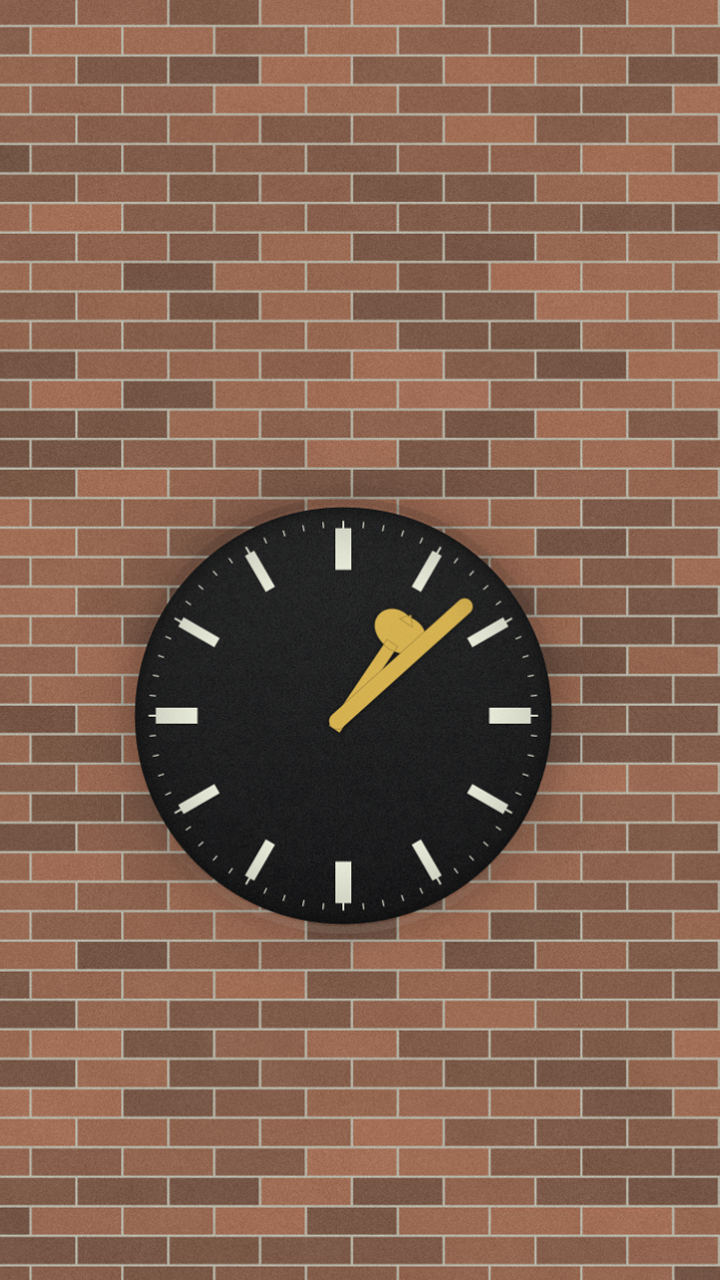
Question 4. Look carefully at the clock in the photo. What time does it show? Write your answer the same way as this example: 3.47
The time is 1.08
